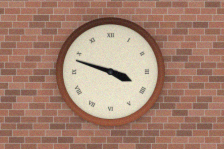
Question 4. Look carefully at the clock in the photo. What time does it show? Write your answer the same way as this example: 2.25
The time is 3.48
